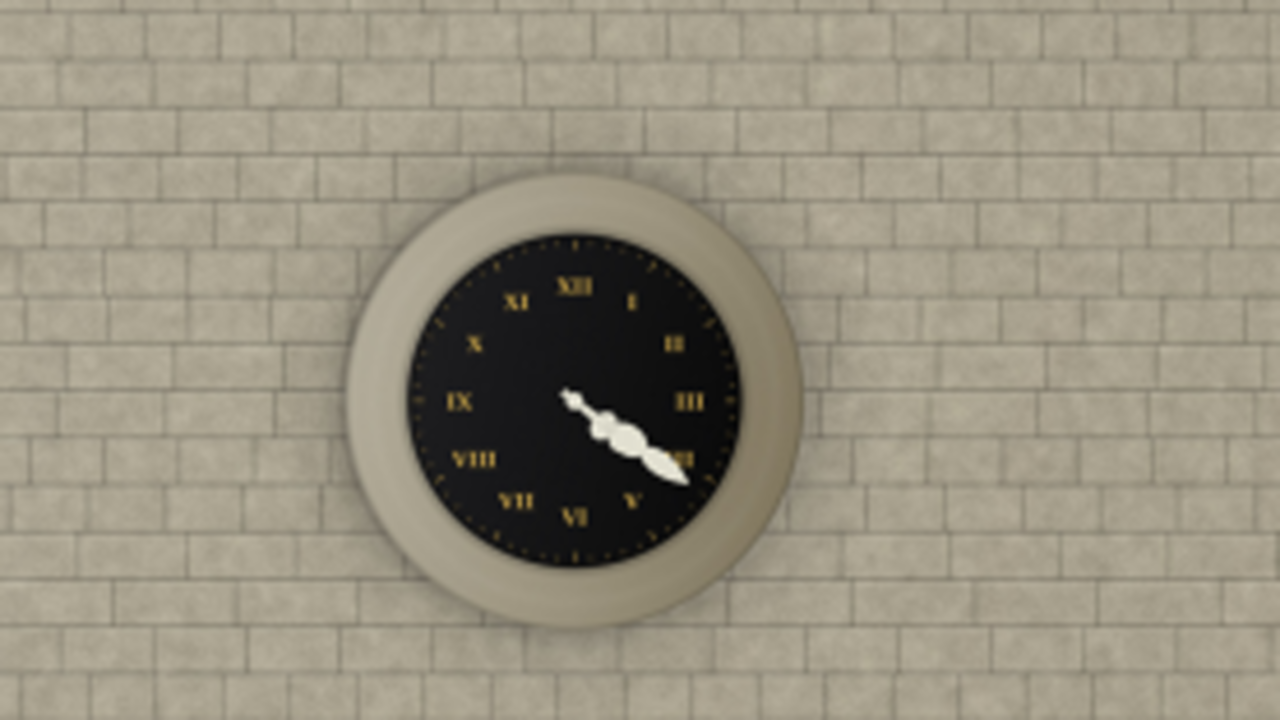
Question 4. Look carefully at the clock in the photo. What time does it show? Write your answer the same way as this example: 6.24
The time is 4.21
